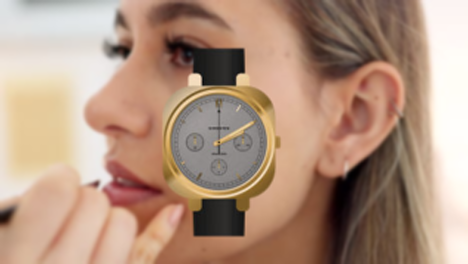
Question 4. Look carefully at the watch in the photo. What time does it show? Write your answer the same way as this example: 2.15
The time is 2.10
